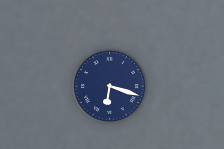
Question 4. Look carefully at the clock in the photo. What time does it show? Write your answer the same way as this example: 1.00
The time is 6.18
